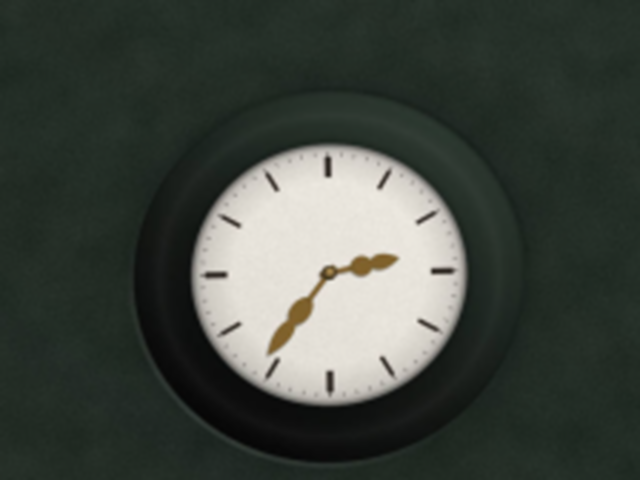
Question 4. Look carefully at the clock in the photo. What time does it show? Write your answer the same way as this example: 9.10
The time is 2.36
